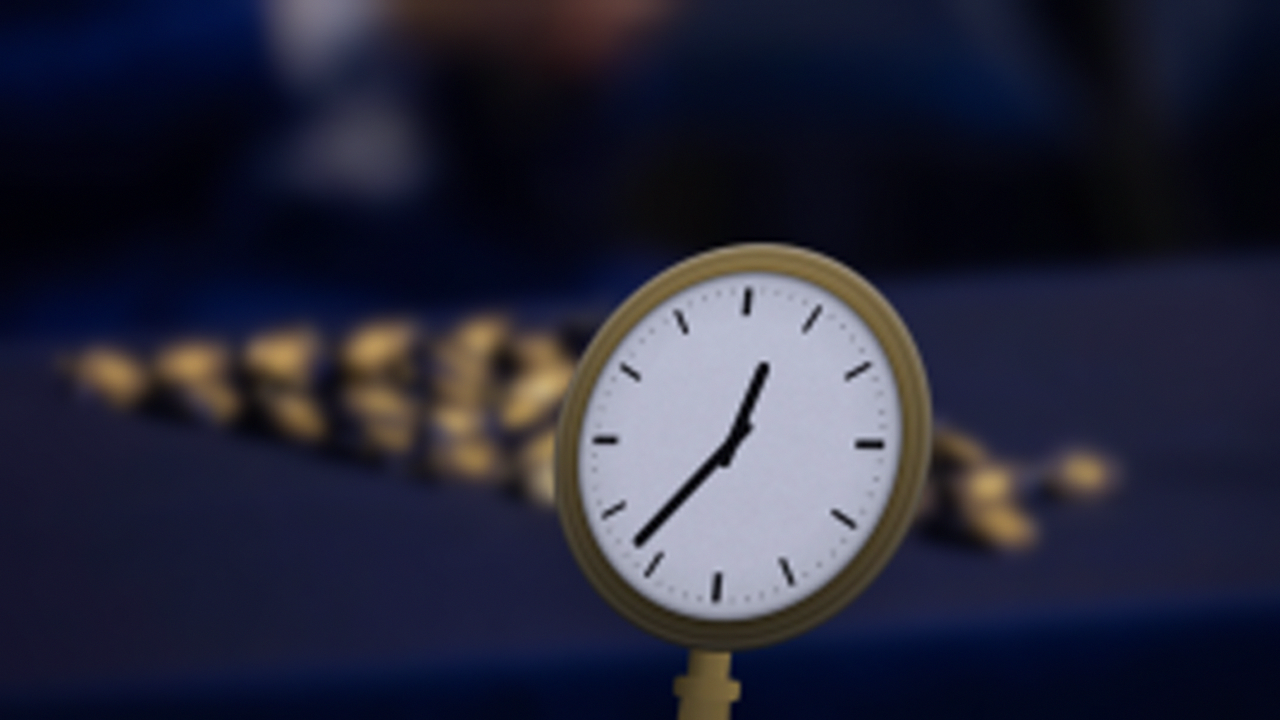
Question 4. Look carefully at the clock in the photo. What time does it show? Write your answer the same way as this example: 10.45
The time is 12.37
